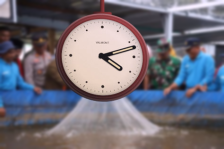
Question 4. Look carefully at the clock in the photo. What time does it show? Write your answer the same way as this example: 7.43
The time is 4.12
